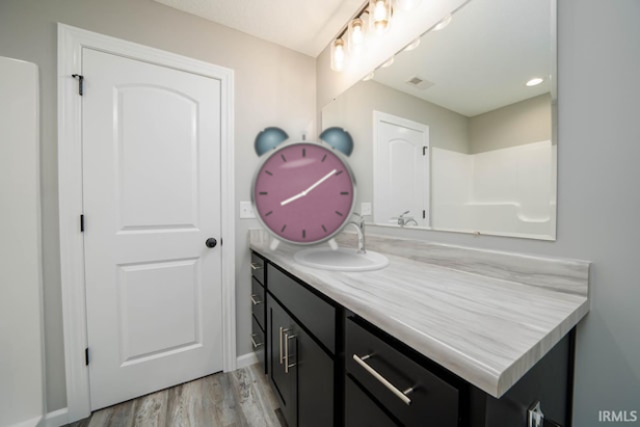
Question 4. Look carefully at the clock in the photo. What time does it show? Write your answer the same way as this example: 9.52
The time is 8.09
